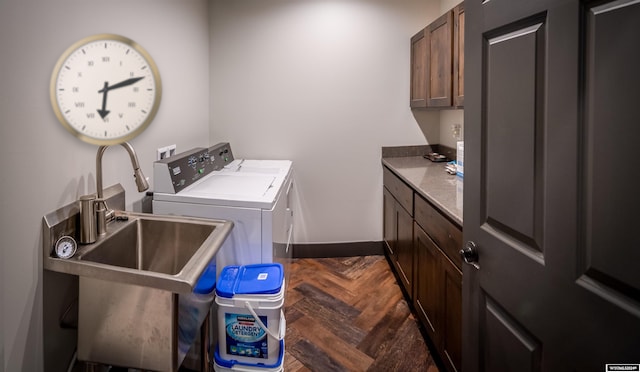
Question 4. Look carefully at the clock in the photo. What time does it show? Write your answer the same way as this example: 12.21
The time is 6.12
